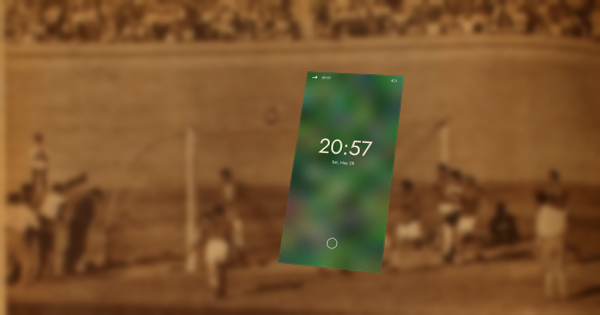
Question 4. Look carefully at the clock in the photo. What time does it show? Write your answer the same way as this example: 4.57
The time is 20.57
